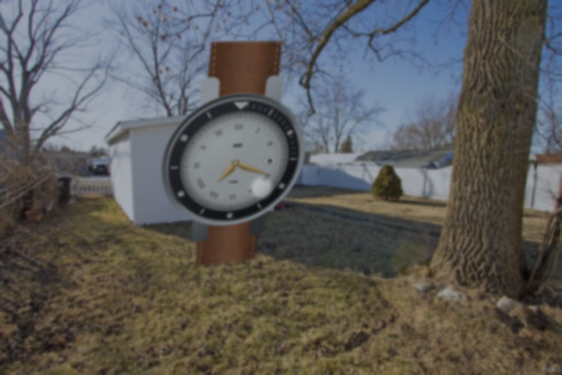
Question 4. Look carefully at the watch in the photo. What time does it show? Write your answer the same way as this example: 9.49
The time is 7.19
